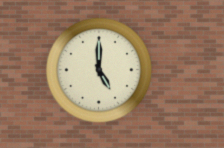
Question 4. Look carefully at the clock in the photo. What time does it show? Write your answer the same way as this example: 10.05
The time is 5.00
